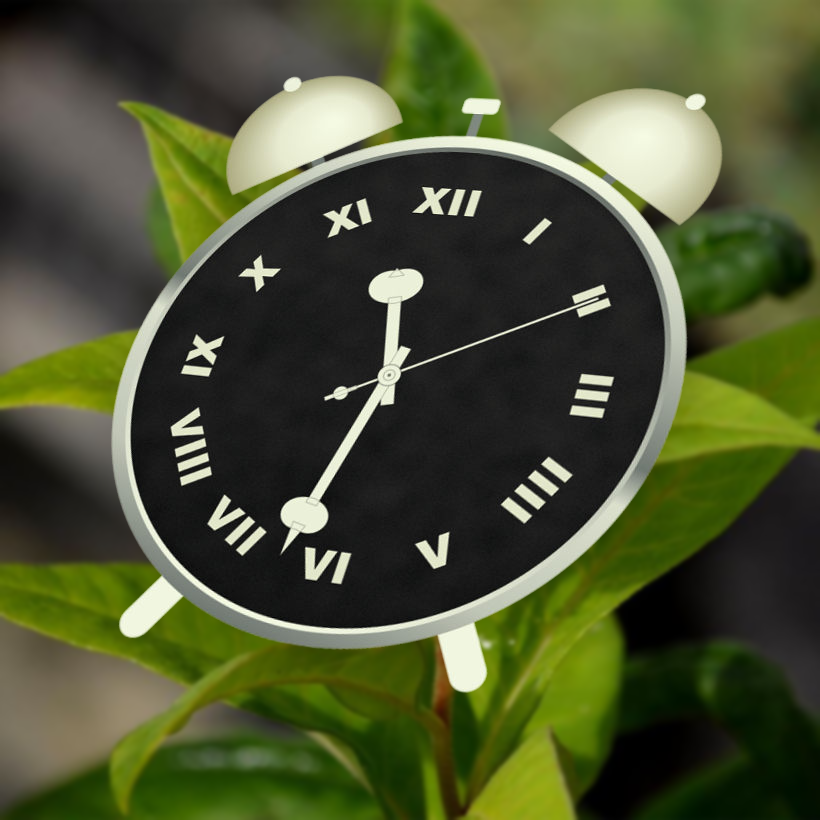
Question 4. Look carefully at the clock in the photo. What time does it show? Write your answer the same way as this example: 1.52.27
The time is 11.32.10
